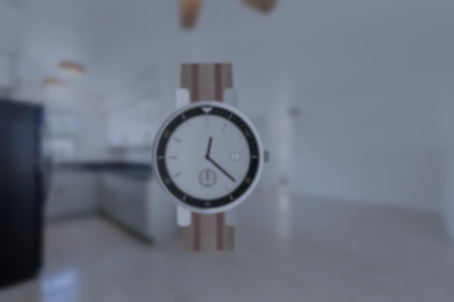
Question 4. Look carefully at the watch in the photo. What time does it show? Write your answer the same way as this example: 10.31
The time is 12.22
